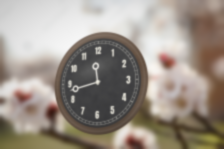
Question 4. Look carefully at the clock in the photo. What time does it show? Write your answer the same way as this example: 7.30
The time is 11.43
